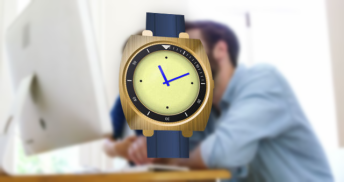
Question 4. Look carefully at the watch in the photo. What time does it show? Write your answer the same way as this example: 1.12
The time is 11.11
